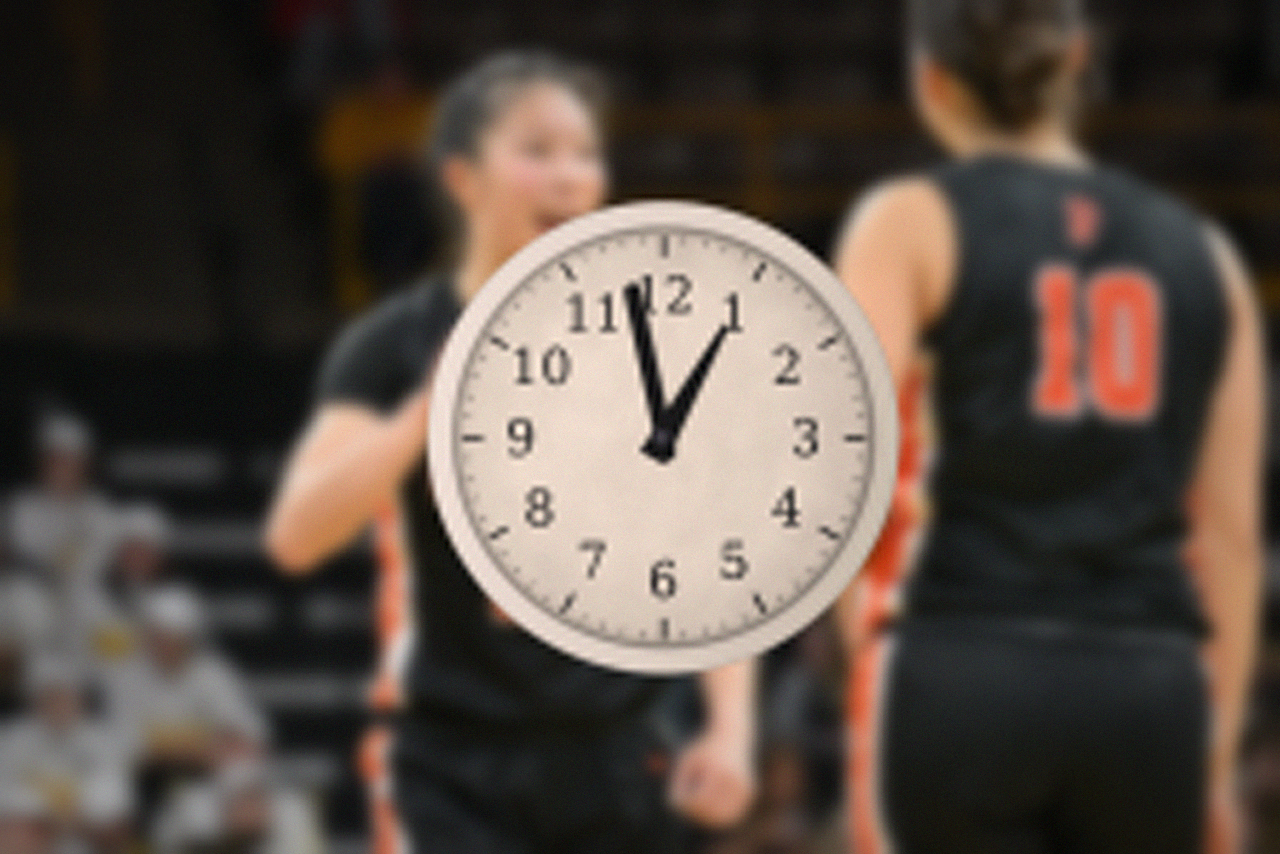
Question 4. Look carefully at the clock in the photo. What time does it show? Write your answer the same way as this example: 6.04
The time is 12.58
